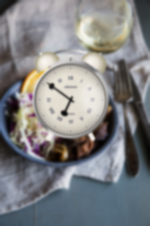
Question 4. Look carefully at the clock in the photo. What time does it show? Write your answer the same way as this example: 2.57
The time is 6.51
